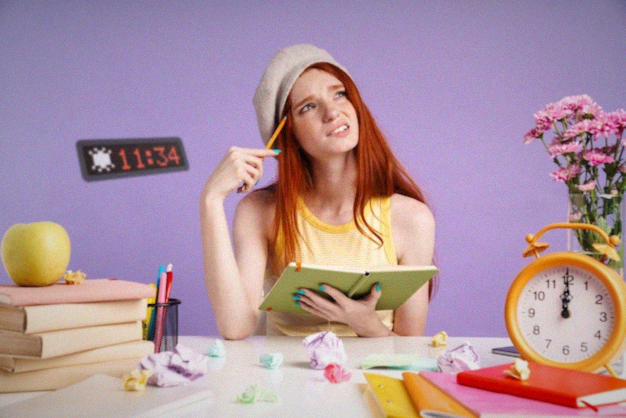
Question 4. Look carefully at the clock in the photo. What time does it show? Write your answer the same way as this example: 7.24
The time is 11.34
